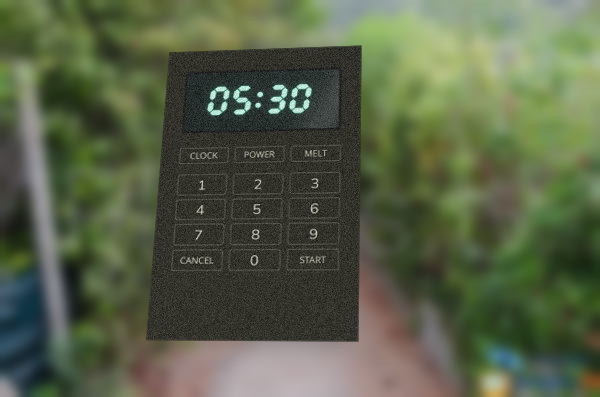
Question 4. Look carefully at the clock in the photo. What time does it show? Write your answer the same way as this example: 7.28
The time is 5.30
